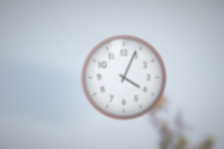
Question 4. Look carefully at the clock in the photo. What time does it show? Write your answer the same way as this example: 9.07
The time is 4.04
